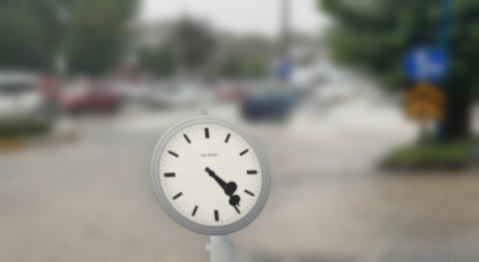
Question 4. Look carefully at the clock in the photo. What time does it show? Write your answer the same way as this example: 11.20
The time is 4.24
